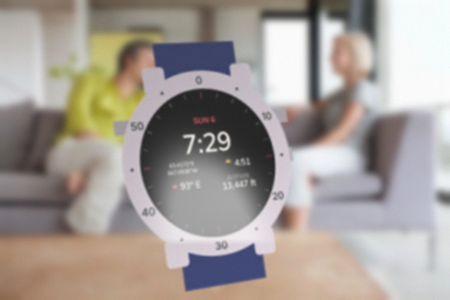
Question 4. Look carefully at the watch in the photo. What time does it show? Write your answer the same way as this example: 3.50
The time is 7.29
